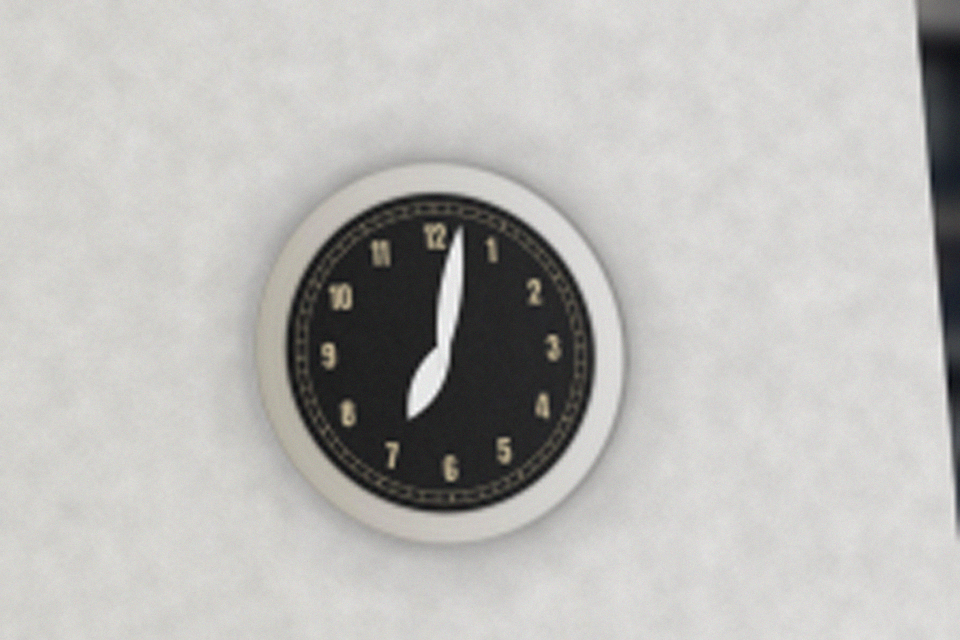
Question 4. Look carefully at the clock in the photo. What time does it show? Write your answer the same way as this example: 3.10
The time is 7.02
